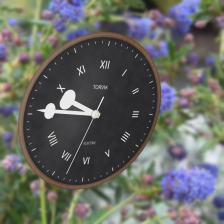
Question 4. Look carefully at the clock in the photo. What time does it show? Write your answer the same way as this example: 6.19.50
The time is 9.45.33
